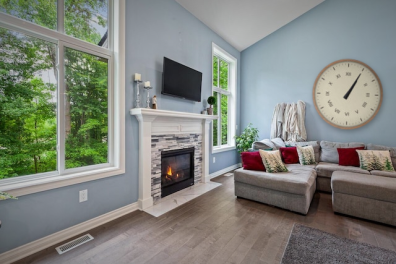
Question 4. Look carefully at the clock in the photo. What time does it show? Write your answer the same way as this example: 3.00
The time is 1.05
